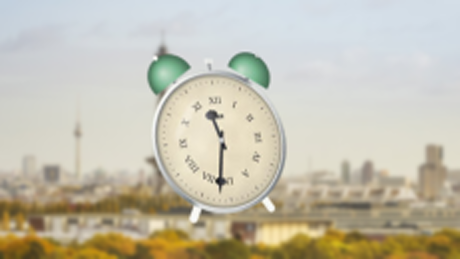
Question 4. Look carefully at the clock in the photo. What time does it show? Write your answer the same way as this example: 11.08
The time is 11.32
